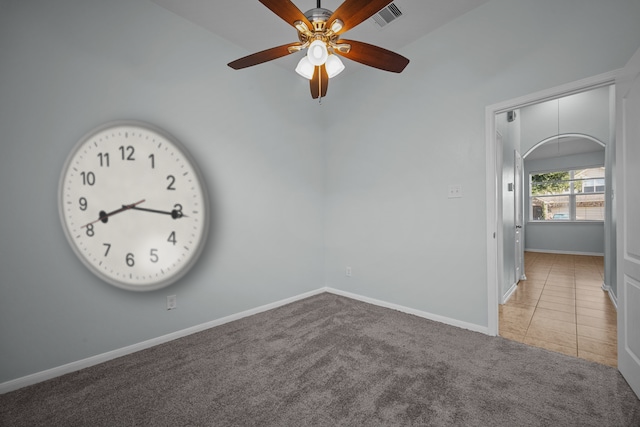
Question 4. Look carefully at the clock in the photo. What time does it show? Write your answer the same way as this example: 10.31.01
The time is 8.15.41
